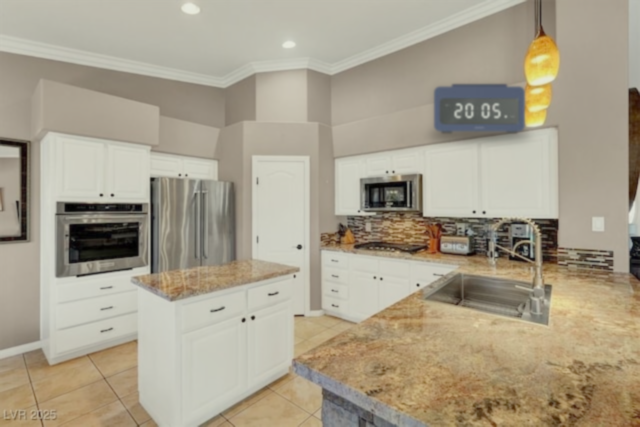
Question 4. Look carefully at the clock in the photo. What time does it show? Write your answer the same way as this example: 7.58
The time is 20.05
